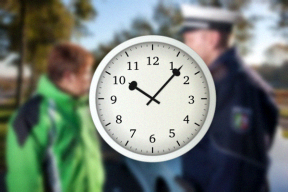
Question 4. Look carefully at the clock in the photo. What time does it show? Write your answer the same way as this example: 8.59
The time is 10.07
